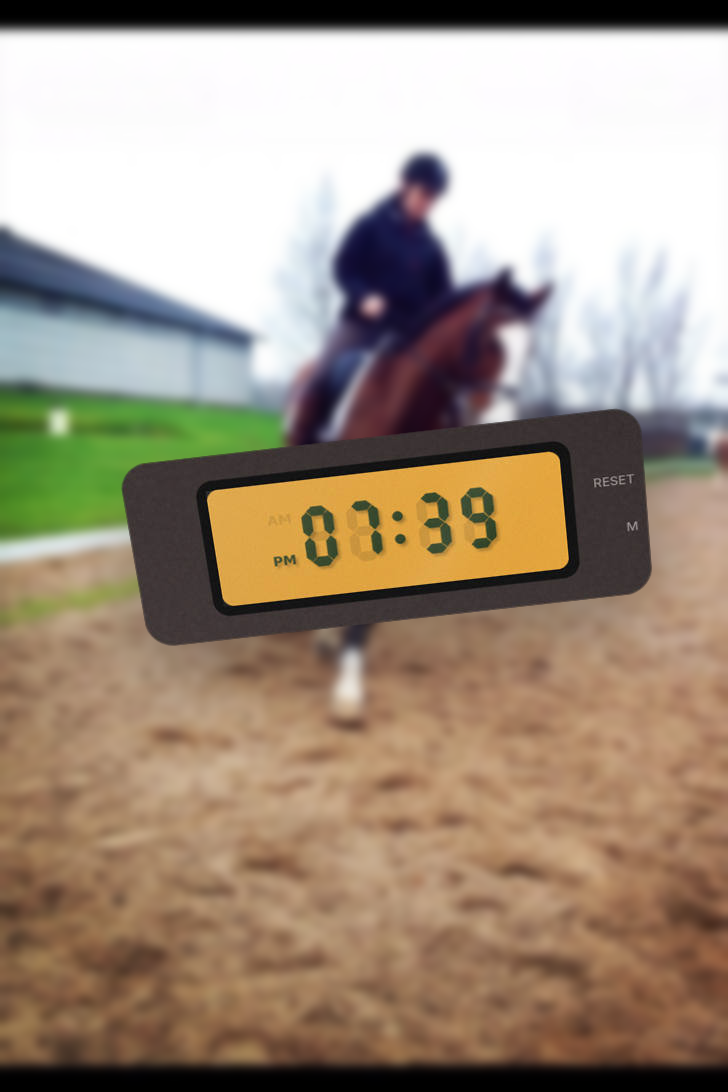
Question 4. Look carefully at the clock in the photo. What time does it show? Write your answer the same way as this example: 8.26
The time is 7.39
